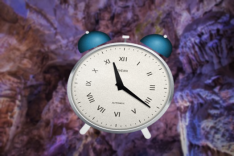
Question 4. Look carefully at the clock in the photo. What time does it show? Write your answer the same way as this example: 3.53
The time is 11.21
